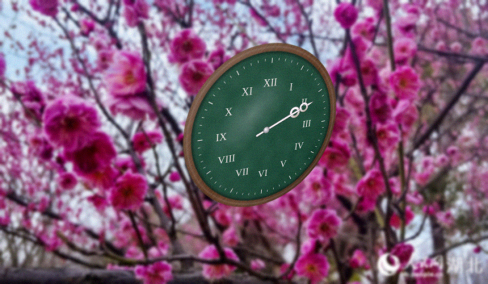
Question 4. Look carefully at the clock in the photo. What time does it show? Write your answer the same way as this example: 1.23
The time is 2.11
